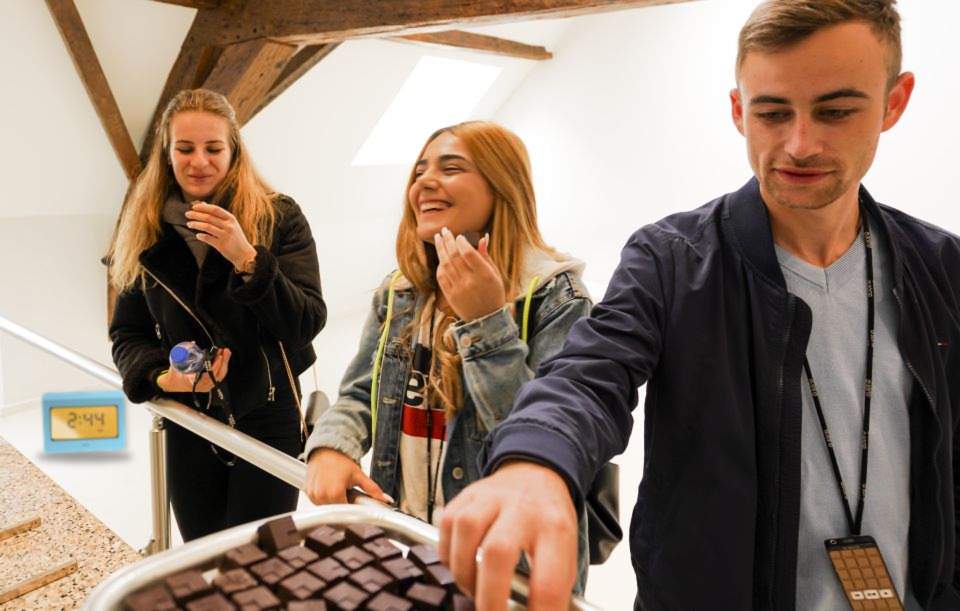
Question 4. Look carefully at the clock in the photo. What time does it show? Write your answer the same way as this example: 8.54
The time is 2.44
